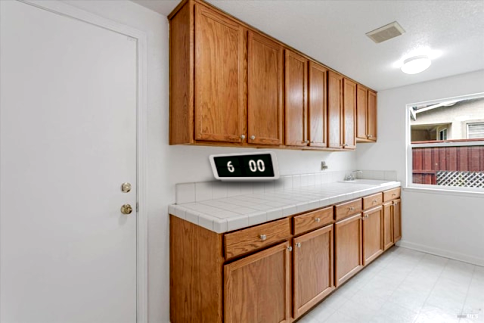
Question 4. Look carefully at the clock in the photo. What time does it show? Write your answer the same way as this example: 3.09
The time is 6.00
